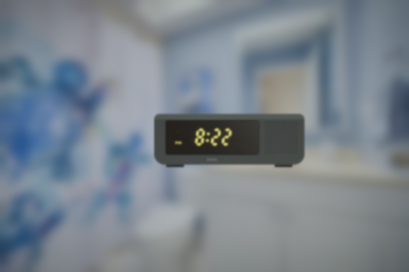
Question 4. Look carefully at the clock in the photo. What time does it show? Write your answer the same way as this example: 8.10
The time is 8.22
